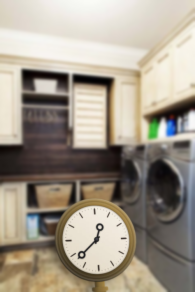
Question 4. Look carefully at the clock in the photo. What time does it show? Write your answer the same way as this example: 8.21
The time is 12.38
